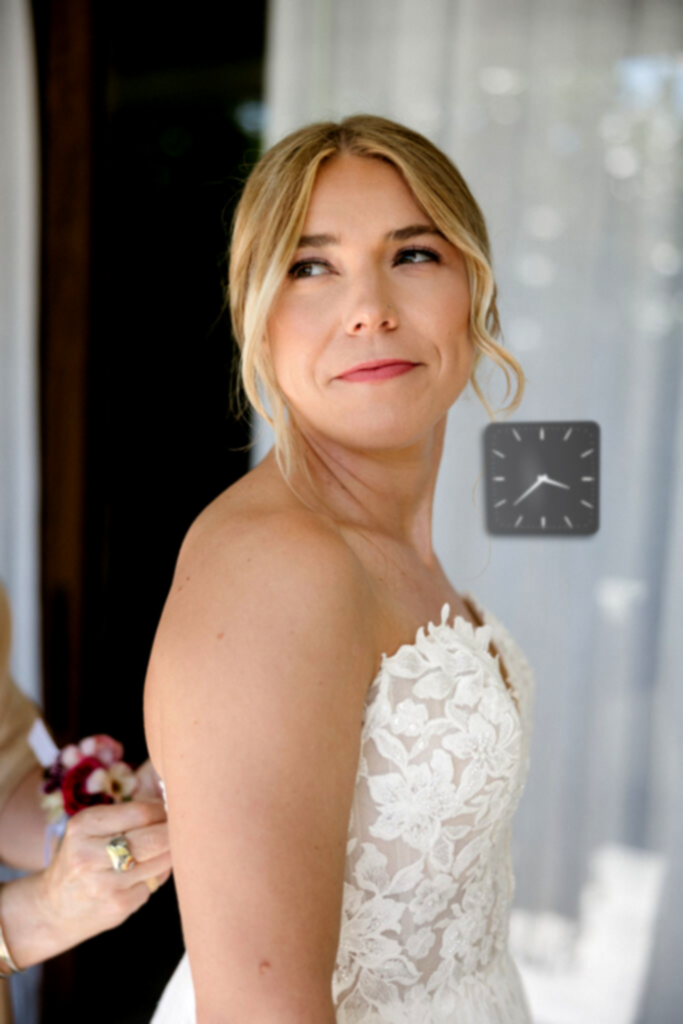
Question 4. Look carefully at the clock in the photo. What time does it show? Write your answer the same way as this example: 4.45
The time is 3.38
